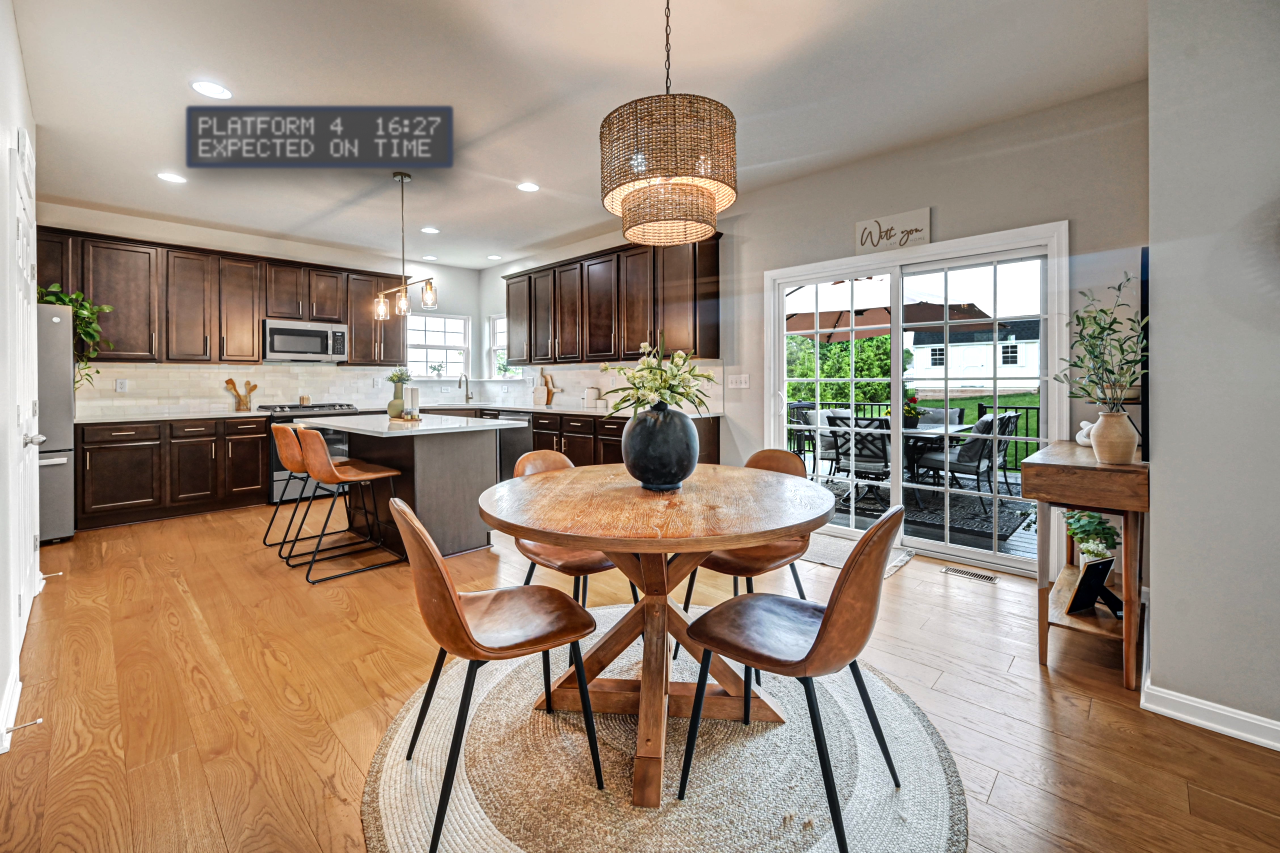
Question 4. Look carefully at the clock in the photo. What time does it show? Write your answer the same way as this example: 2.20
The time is 16.27
